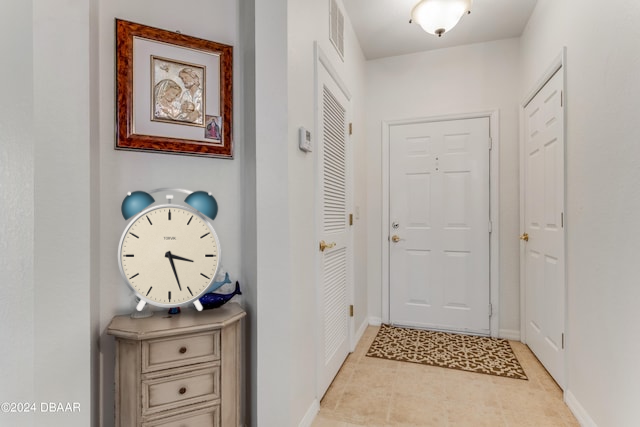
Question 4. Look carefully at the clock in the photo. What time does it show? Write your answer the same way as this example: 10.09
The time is 3.27
